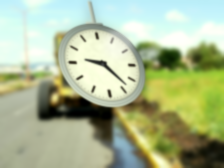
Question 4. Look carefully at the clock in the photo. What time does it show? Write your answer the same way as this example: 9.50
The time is 9.23
